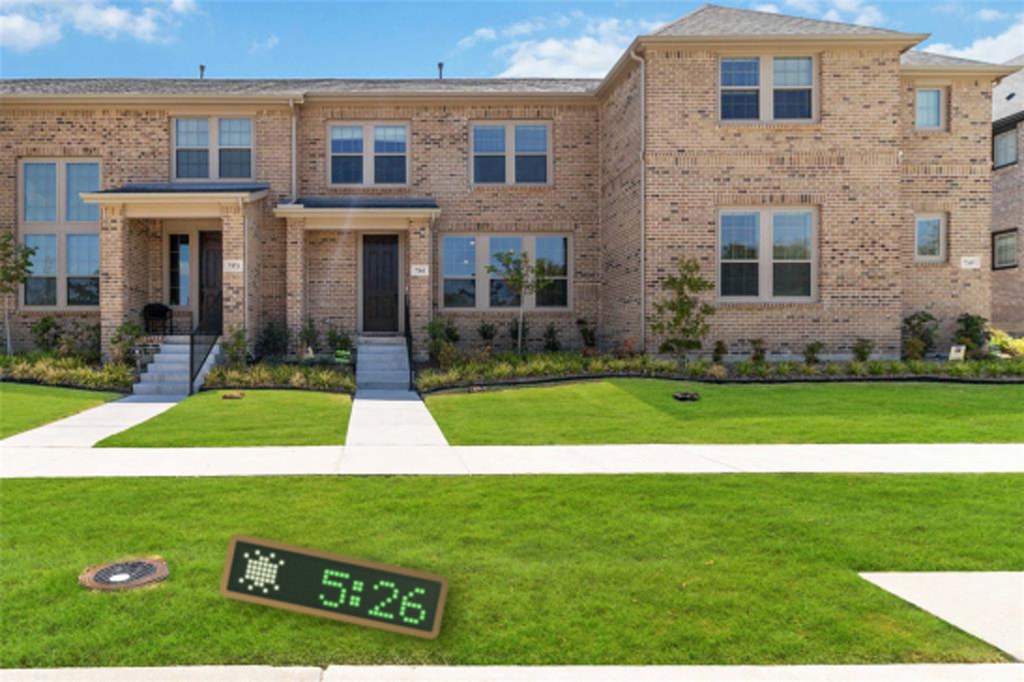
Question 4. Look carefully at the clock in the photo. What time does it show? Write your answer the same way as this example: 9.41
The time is 5.26
